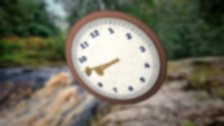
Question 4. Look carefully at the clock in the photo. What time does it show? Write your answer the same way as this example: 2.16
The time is 8.46
